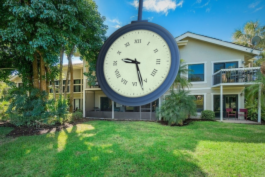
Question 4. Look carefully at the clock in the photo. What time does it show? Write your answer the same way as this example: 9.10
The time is 9.27
